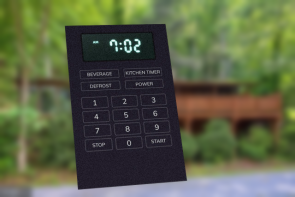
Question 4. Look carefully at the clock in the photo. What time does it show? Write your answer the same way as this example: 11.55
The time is 7.02
